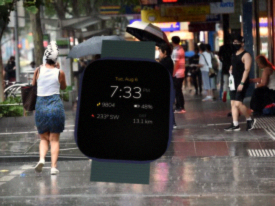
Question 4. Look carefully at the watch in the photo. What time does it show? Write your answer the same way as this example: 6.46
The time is 7.33
